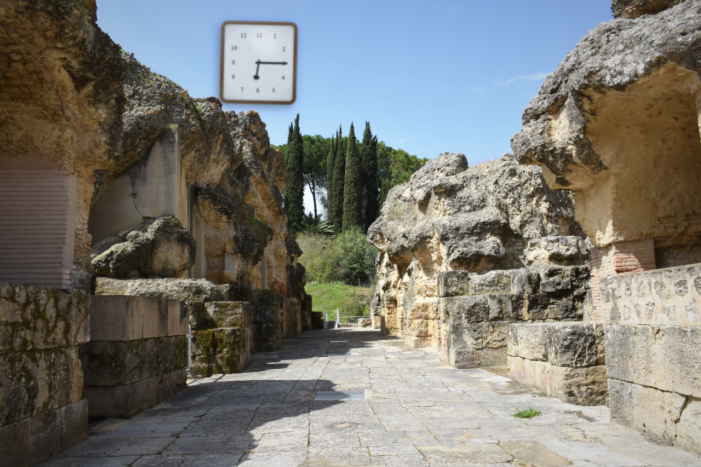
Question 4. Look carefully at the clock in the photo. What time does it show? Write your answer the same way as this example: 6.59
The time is 6.15
